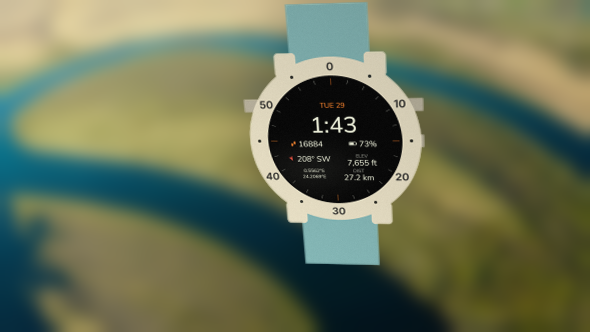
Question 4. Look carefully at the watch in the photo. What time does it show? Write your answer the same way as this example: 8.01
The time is 1.43
